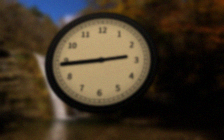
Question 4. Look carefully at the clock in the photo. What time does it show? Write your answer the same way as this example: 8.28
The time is 2.44
